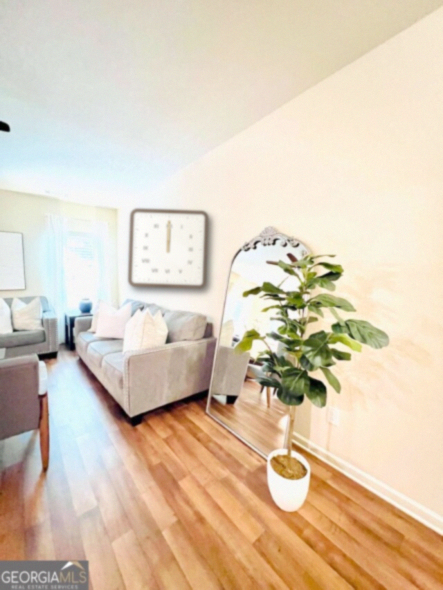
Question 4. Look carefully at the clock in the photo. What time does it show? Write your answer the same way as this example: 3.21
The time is 12.00
